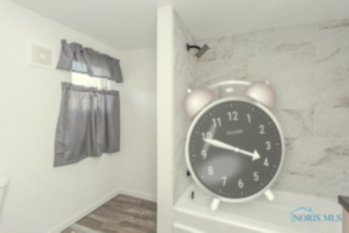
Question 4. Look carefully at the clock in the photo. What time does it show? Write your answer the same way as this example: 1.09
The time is 3.49
